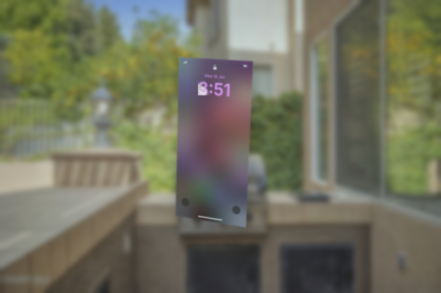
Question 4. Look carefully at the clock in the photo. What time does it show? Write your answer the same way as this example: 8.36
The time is 3.51
